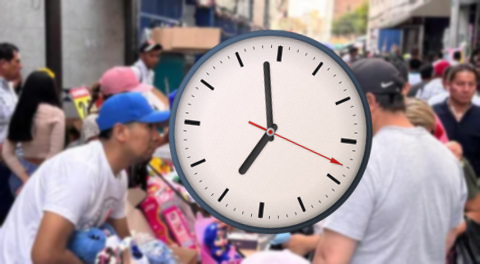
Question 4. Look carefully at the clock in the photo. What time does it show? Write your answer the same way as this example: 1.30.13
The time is 6.58.18
